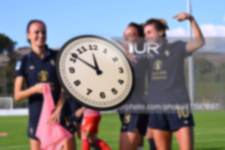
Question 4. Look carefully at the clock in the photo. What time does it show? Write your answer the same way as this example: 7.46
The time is 11.51
